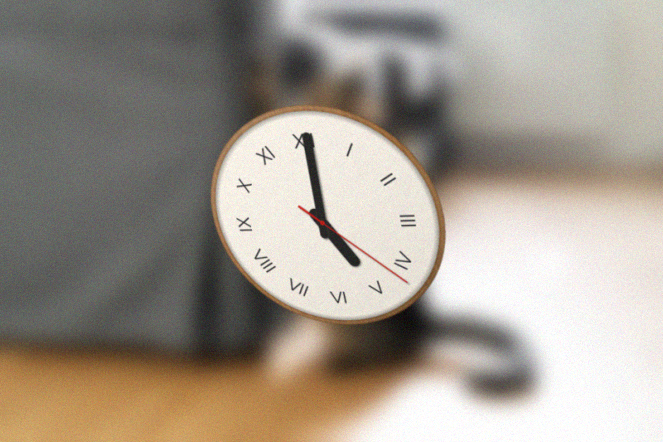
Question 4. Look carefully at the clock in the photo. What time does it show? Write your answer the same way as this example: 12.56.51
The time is 5.00.22
